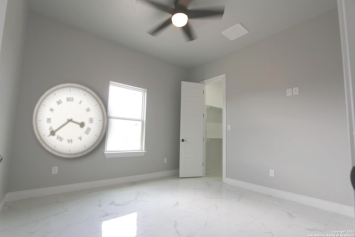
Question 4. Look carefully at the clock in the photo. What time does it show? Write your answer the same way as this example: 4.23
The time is 3.39
